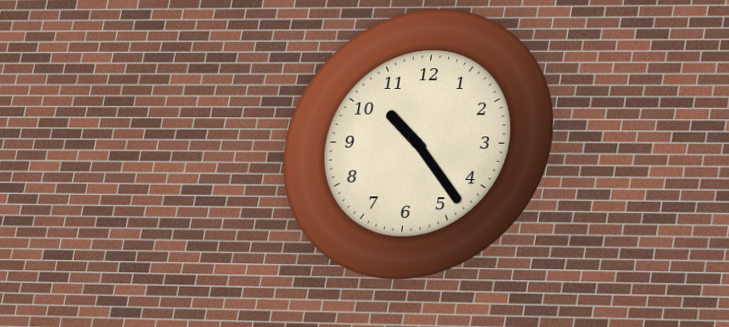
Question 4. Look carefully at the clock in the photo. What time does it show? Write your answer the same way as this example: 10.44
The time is 10.23
